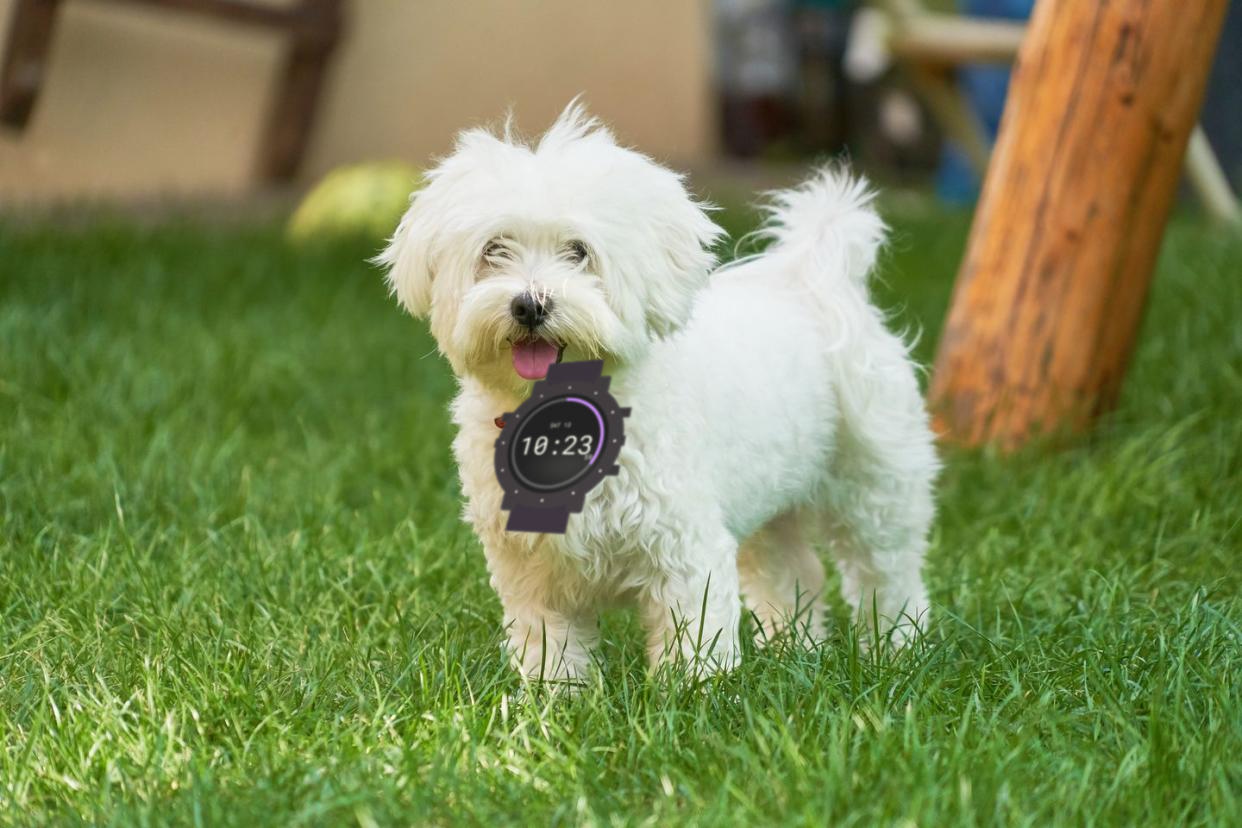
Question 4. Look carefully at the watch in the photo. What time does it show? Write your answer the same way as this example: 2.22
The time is 10.23
